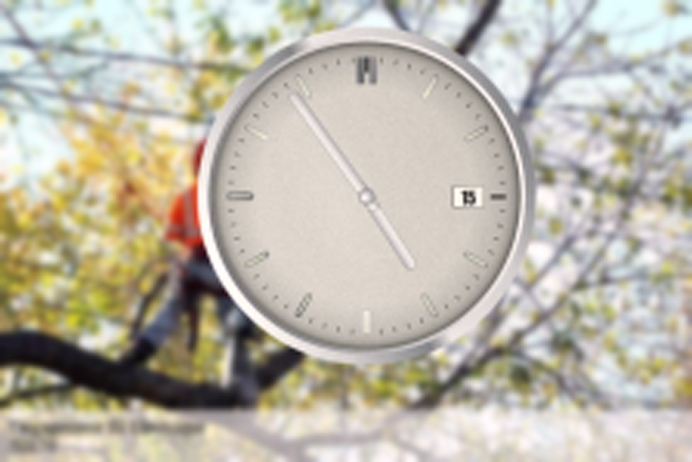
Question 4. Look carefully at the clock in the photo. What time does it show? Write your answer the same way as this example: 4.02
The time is 4.54
